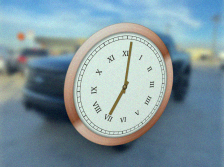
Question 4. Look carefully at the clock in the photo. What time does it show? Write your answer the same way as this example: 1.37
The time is 7.01
